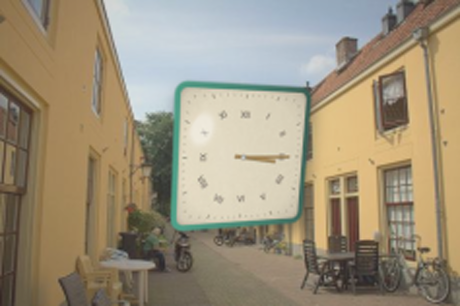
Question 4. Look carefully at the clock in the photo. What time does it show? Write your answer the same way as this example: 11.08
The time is 3.15
